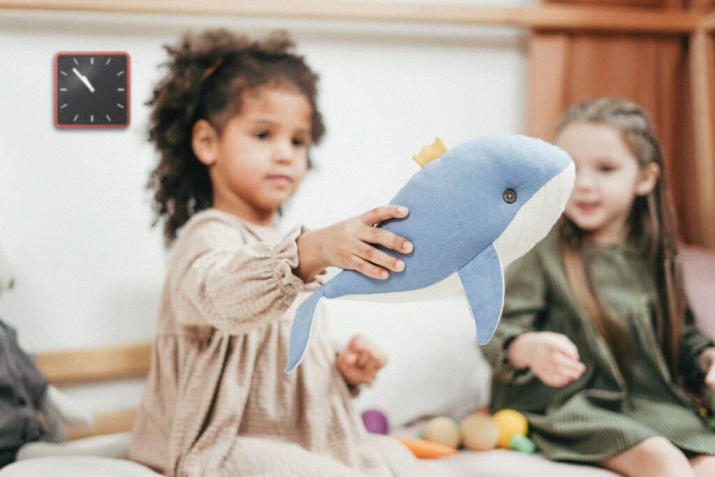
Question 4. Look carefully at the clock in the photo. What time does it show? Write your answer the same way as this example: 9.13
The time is 10.53
